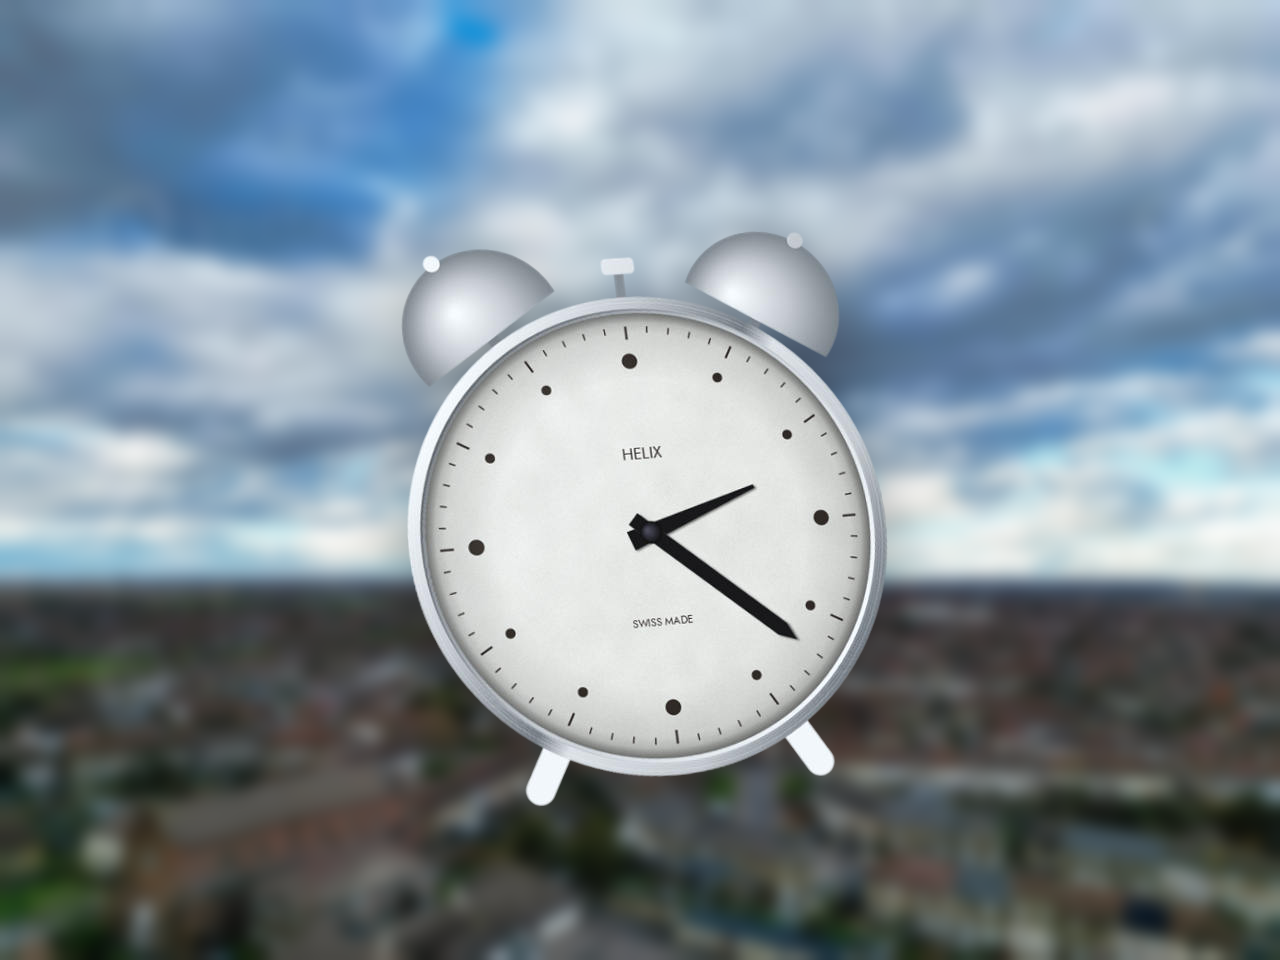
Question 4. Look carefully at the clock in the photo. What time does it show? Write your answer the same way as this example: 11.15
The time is 2.22
